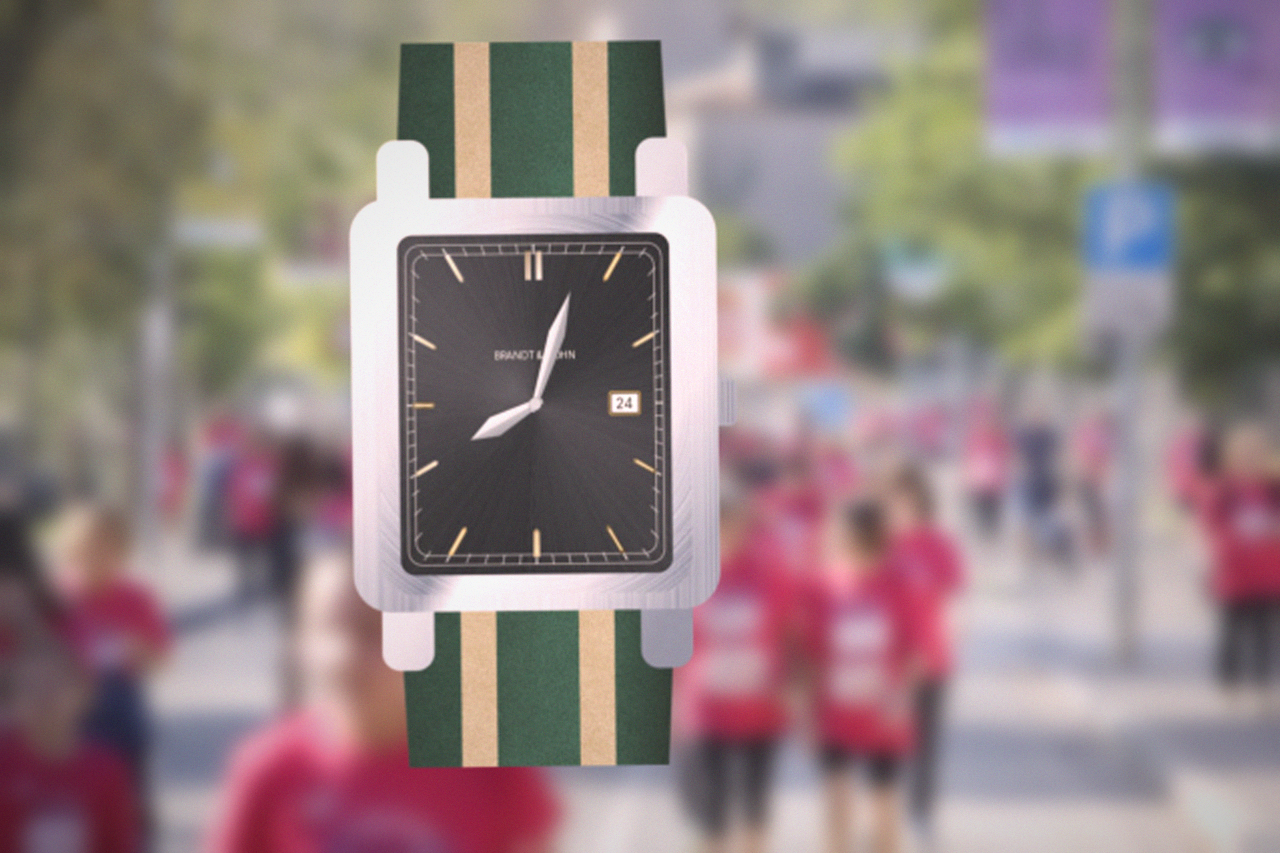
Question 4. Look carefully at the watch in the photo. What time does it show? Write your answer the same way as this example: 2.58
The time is 8.03
